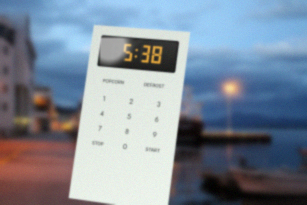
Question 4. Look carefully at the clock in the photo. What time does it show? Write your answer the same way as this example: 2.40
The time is 5.38
